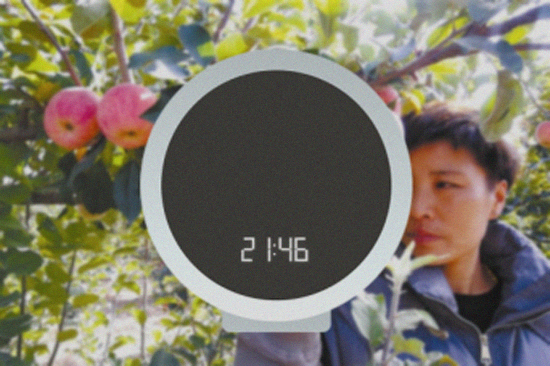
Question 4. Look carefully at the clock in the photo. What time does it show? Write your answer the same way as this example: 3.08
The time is 21.46
